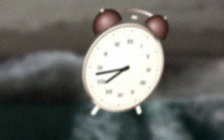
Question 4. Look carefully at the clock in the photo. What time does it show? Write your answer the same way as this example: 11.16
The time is 7.43
